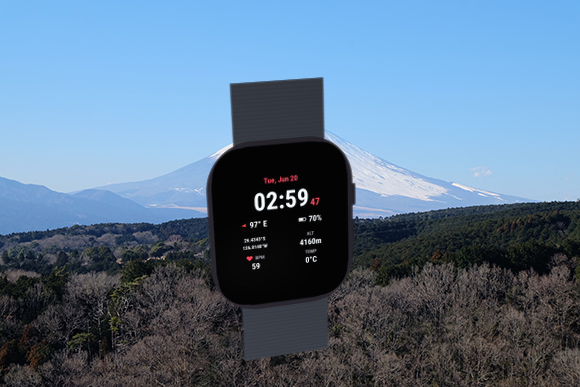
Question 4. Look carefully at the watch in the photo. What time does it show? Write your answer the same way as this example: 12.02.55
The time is 2.59.47
